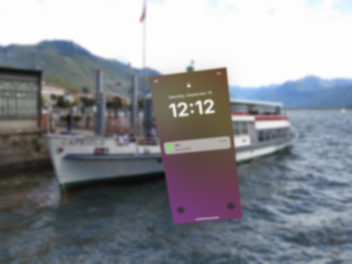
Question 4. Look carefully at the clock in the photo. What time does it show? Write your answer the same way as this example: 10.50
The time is 12.12
